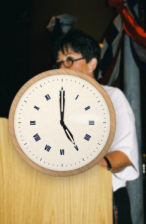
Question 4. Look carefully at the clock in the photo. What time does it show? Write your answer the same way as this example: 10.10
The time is 5.00
